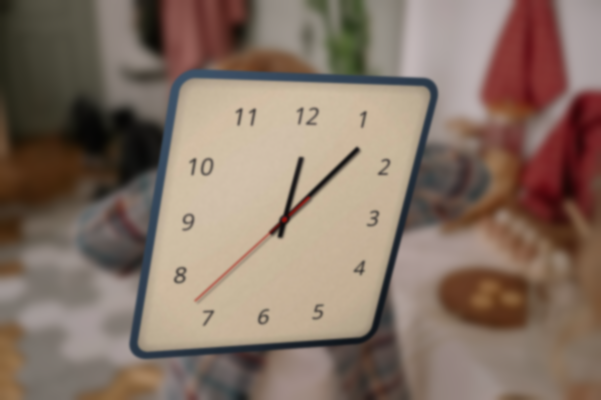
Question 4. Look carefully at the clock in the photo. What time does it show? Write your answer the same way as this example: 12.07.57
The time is 12.06.37
